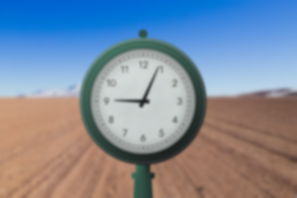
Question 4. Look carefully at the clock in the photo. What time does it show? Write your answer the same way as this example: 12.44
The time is 9.04
